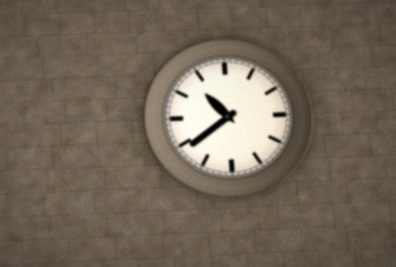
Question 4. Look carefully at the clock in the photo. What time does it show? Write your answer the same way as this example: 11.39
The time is 10.39
